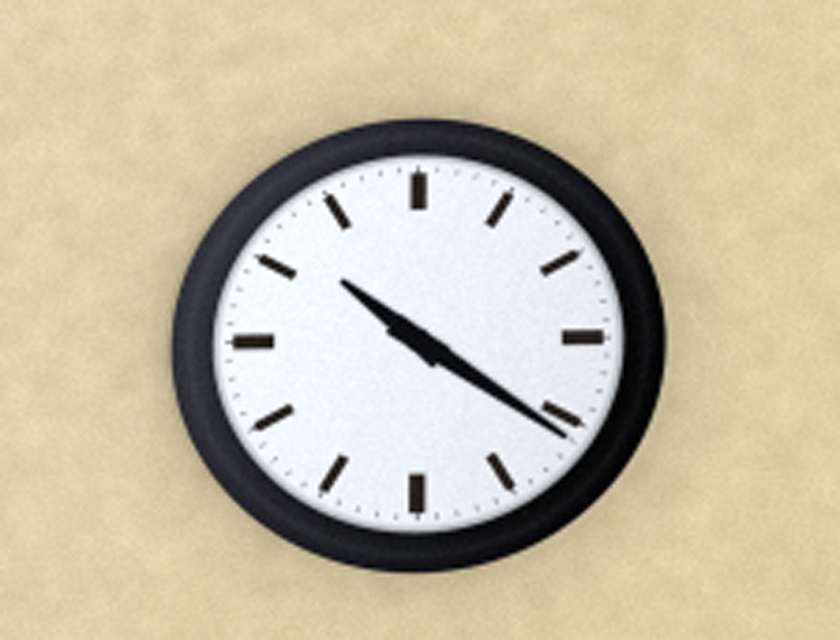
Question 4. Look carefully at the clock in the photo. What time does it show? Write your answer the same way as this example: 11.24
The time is 10.21
